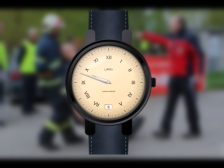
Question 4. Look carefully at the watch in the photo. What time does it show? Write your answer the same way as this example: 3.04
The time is 9.48
